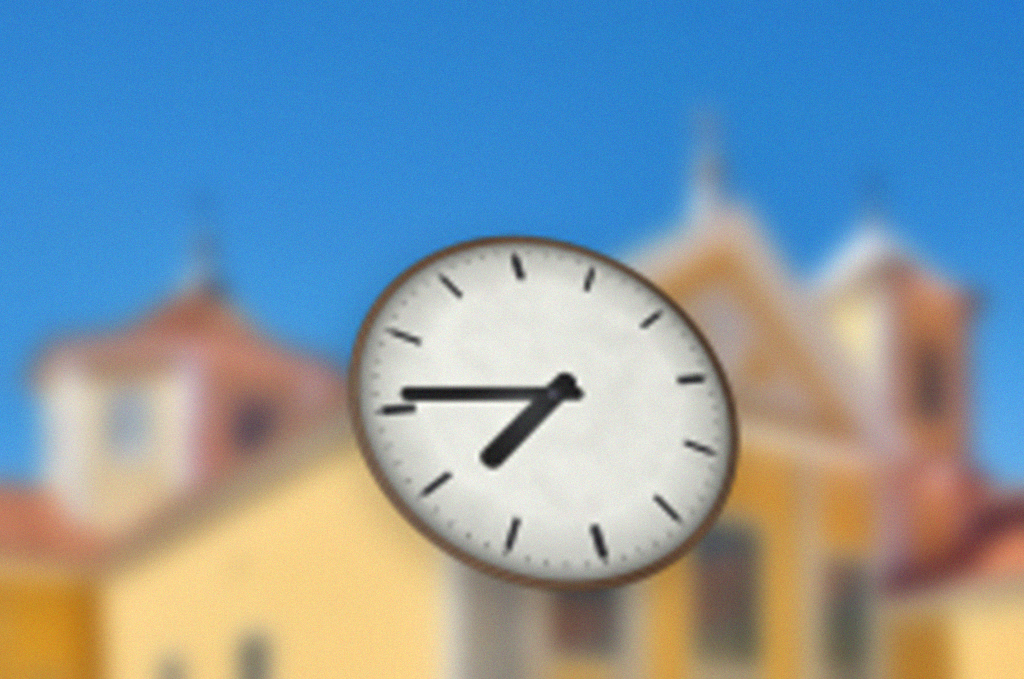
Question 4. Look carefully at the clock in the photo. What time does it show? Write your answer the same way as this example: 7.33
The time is 7.46
